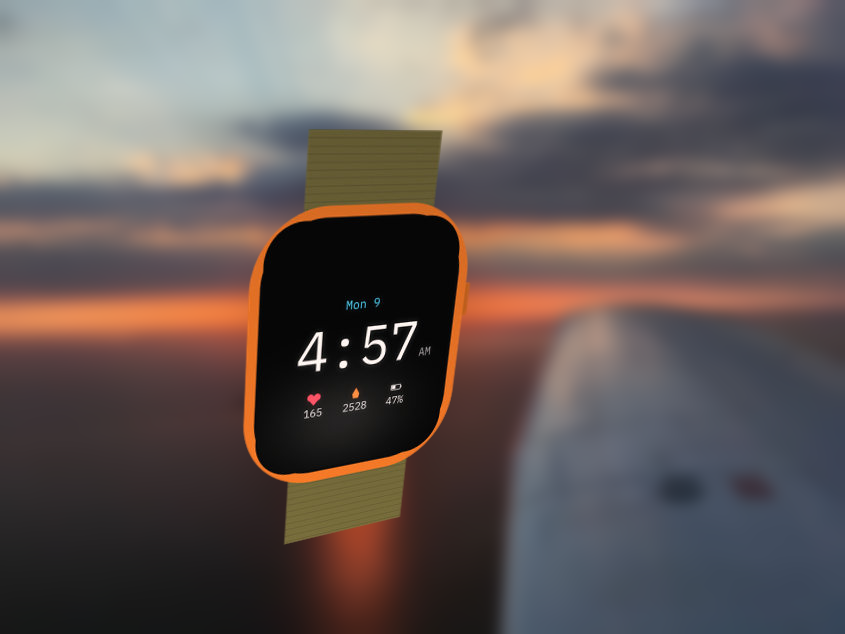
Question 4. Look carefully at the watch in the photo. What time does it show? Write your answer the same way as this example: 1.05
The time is 4.57
